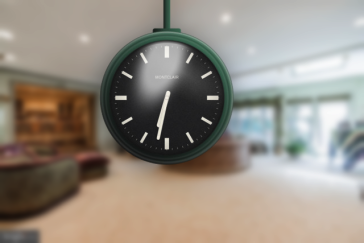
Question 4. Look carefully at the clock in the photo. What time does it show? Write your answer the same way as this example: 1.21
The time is 6.32
